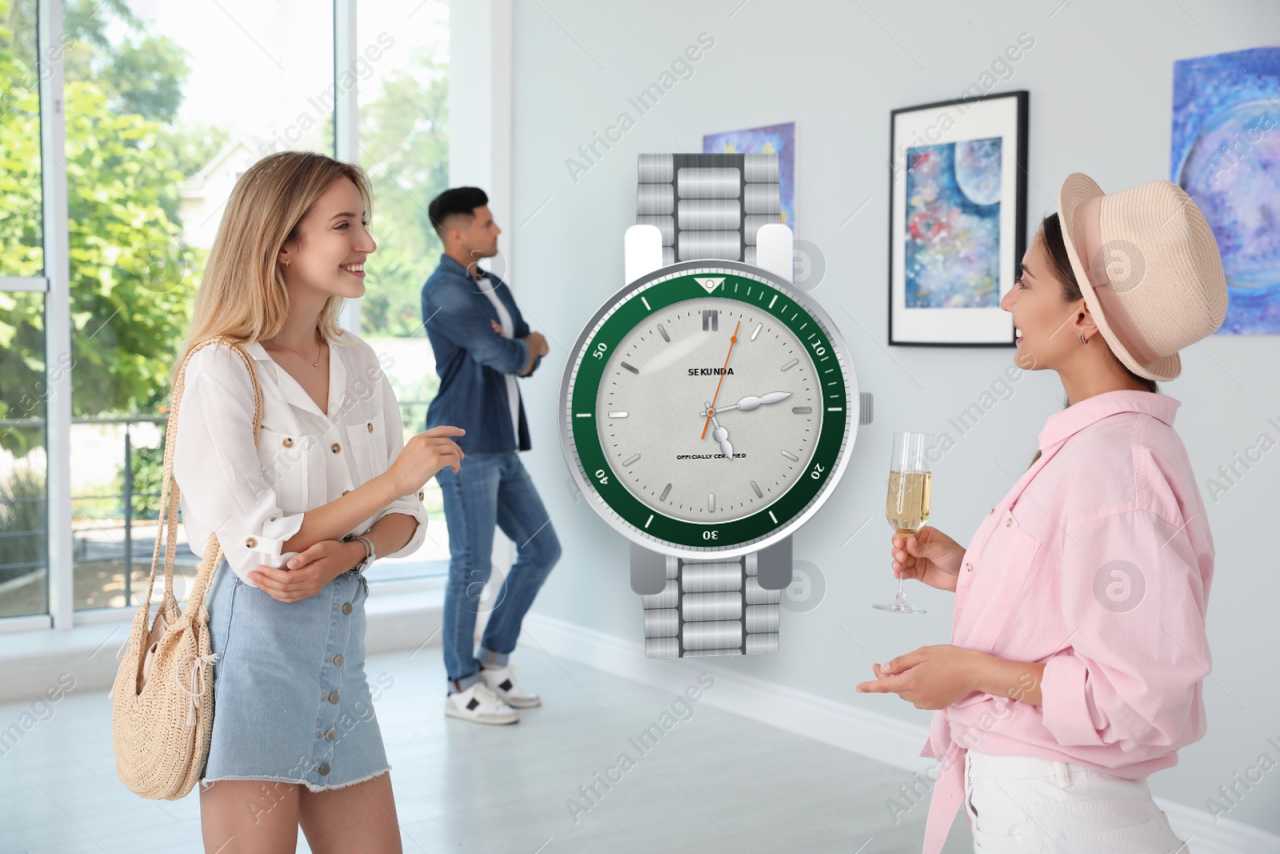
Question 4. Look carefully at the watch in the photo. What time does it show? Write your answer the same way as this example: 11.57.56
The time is 5.13.03
